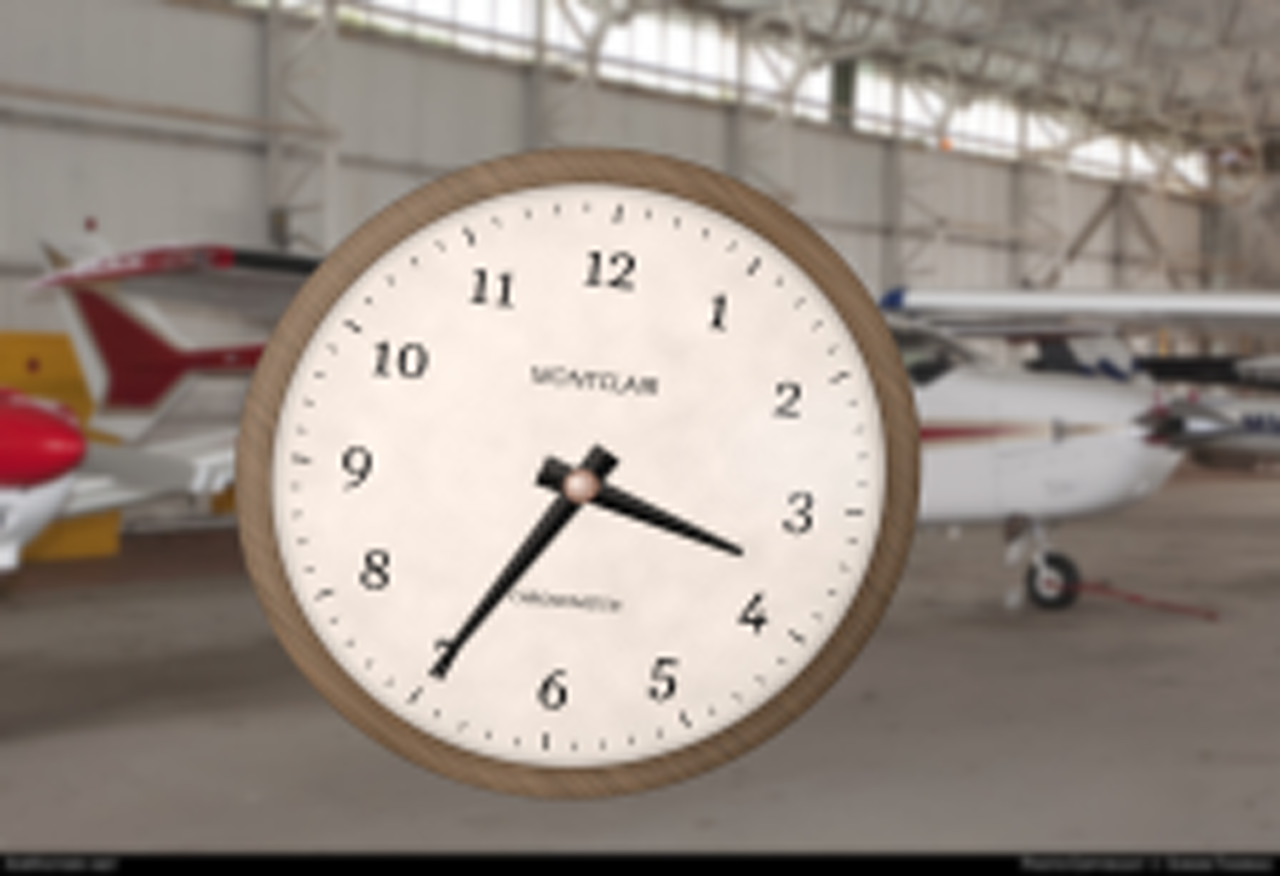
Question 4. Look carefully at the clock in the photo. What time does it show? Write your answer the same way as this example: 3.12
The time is 3.35
